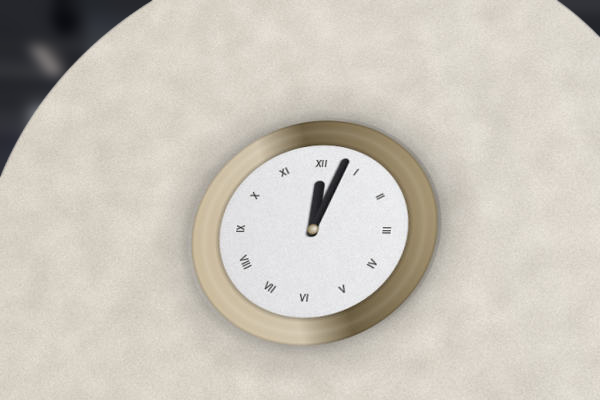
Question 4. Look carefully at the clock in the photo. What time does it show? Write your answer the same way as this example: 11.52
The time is 12.03
